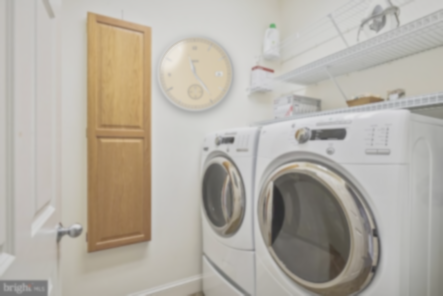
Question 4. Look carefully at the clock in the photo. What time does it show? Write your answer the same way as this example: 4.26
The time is 11.24
